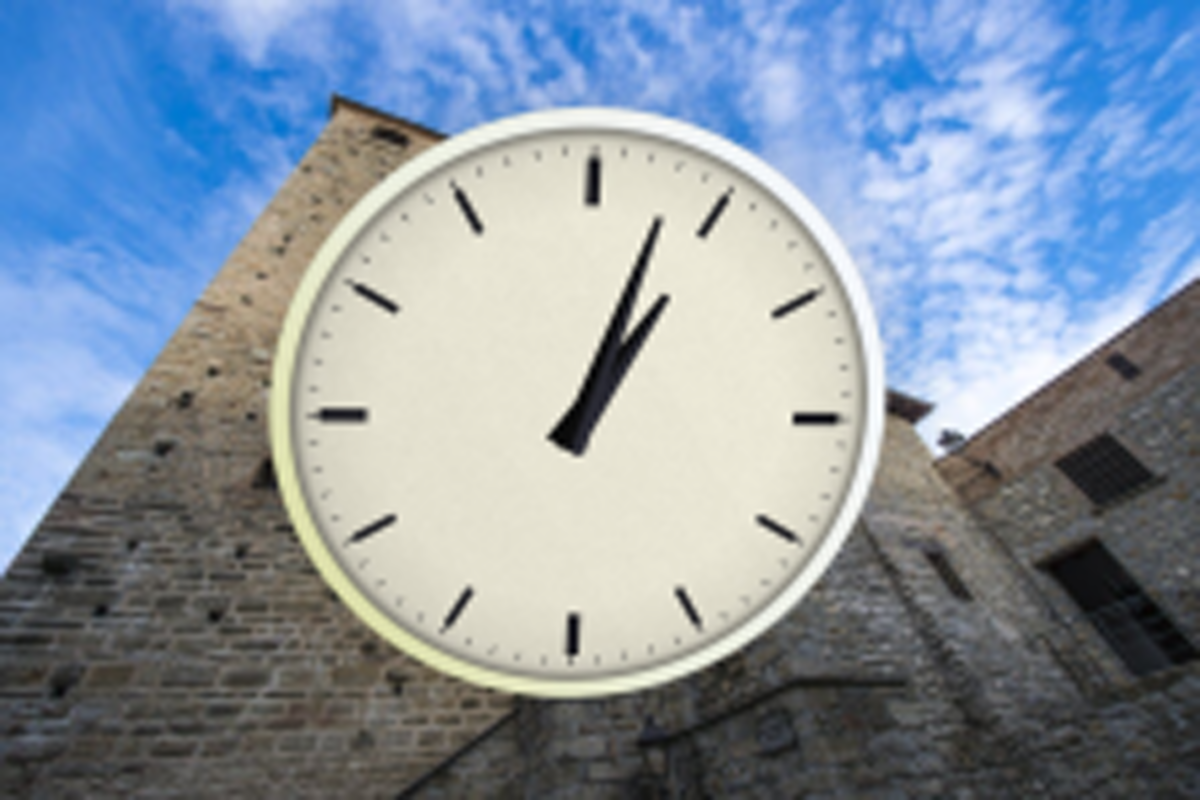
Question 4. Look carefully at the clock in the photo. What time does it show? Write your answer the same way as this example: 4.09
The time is 1.03
